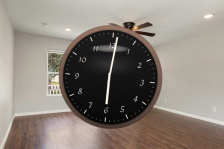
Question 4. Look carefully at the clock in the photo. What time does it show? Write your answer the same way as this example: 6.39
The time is 6.01
